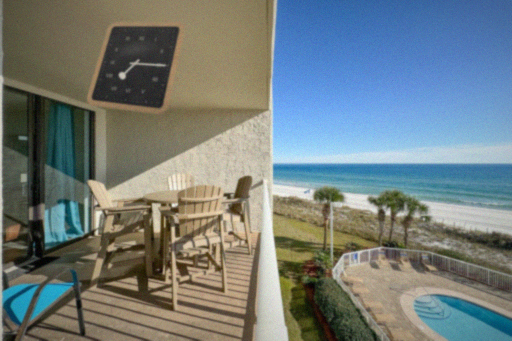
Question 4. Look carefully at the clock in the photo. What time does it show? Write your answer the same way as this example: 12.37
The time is 7.15
